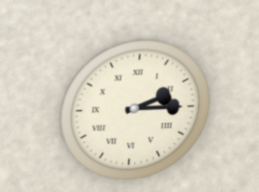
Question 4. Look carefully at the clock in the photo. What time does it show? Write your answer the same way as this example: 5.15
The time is 2.15
